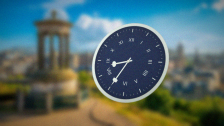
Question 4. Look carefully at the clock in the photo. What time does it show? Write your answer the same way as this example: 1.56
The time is 8.35
